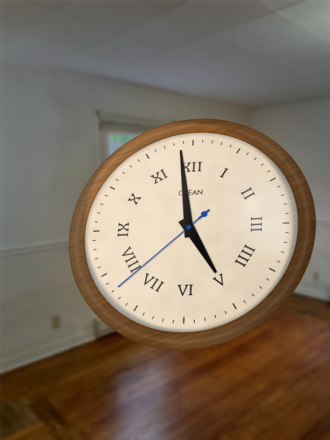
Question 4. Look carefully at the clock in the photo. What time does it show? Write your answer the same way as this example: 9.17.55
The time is 4.58.38
